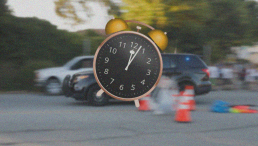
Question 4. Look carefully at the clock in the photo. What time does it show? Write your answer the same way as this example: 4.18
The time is 12.03
